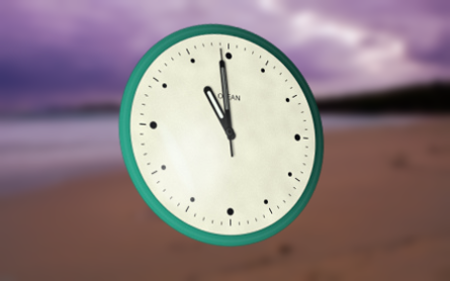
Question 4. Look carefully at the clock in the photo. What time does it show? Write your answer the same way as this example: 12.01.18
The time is 10.58.59
